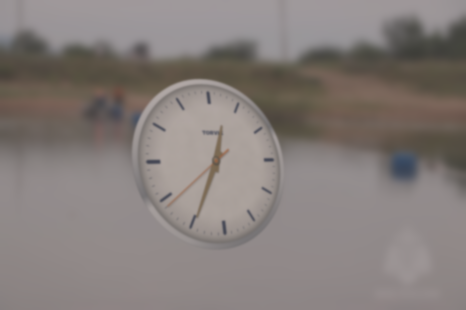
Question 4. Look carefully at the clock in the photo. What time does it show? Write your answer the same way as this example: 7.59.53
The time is 12.34.39
